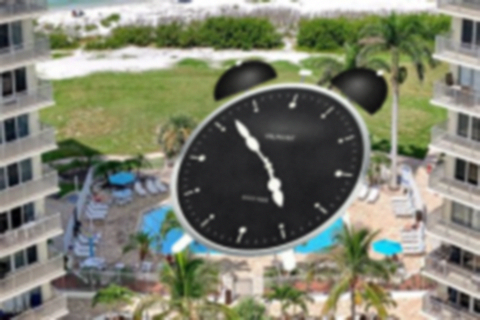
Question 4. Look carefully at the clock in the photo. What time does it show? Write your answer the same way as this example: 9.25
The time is 4.52
